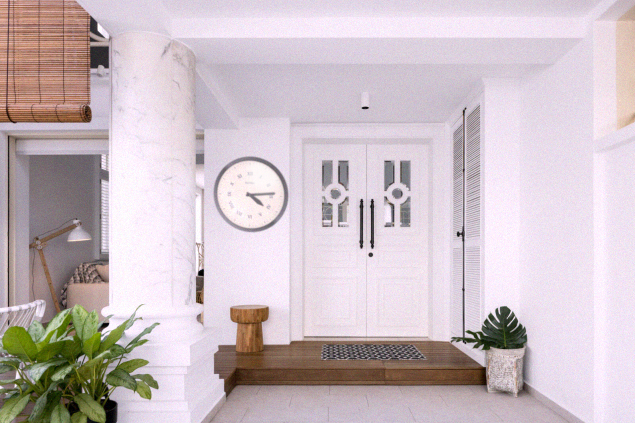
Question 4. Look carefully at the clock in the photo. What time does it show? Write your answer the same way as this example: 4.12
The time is 4.14
